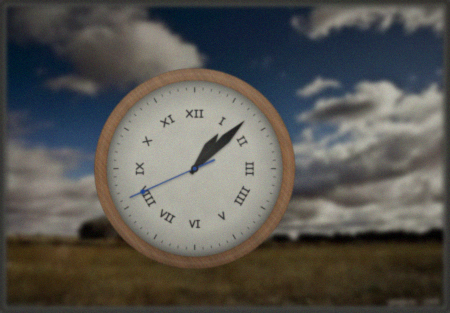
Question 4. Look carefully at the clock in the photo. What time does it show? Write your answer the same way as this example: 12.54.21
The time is 1.07.41
